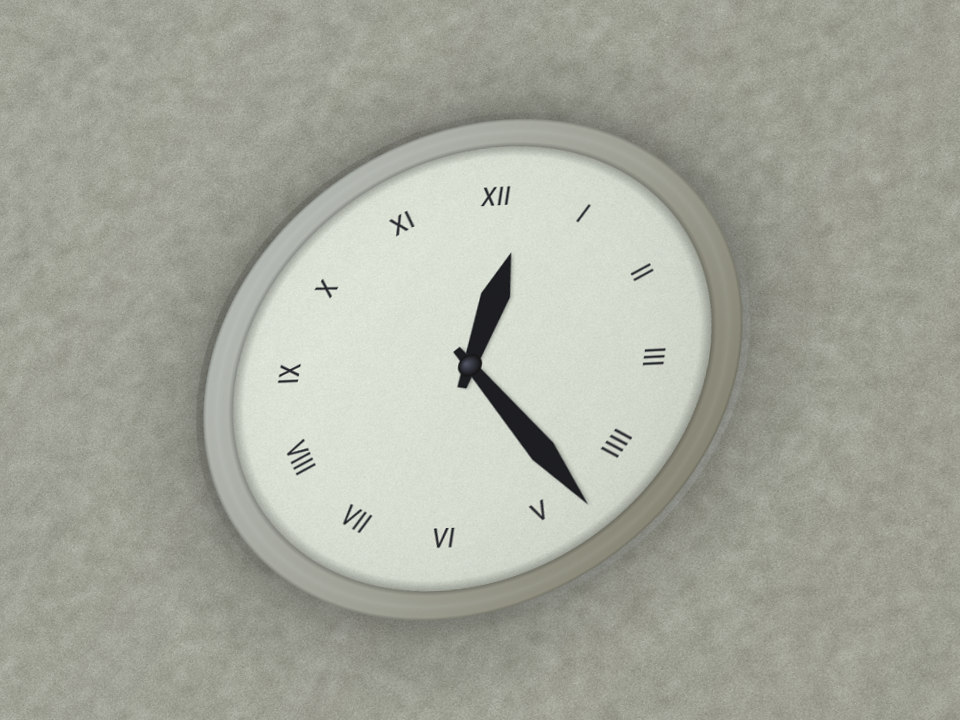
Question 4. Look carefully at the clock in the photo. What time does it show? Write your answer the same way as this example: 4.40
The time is 12.23
